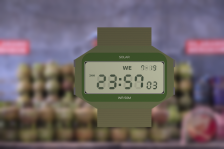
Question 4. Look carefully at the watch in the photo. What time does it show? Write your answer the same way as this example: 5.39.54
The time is 23.57.03
